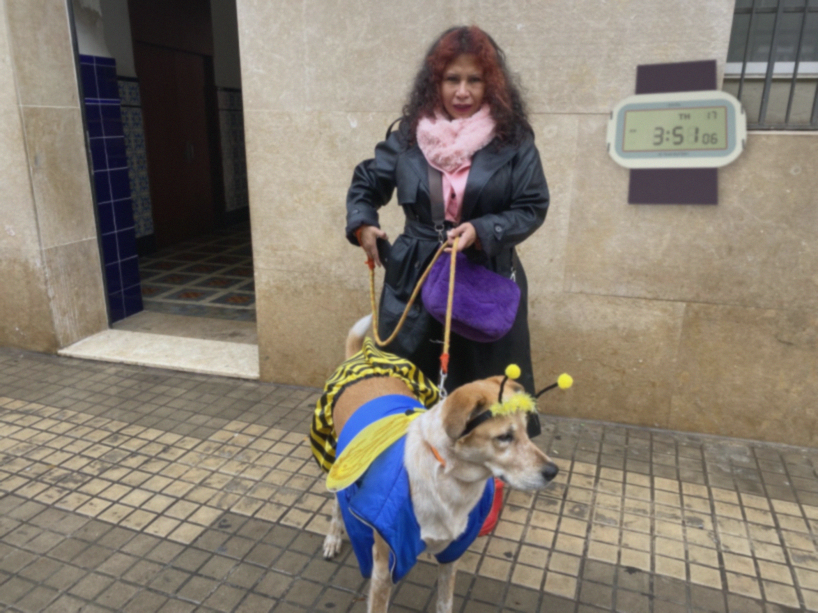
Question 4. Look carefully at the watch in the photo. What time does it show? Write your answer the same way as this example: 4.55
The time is 3.51
